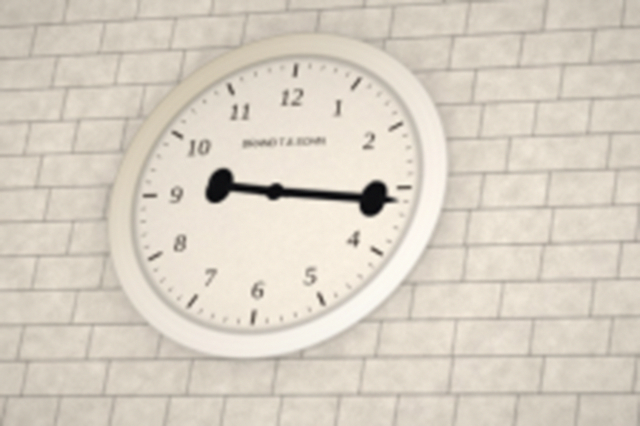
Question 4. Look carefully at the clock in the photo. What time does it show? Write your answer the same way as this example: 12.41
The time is 9.16
